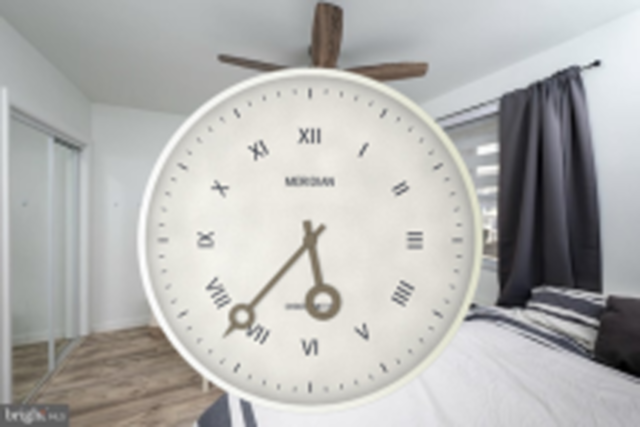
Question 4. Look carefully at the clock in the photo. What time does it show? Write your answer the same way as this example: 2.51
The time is 5.37
